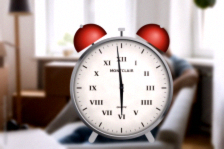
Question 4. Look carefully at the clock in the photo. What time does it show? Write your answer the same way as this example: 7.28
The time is 5.59
